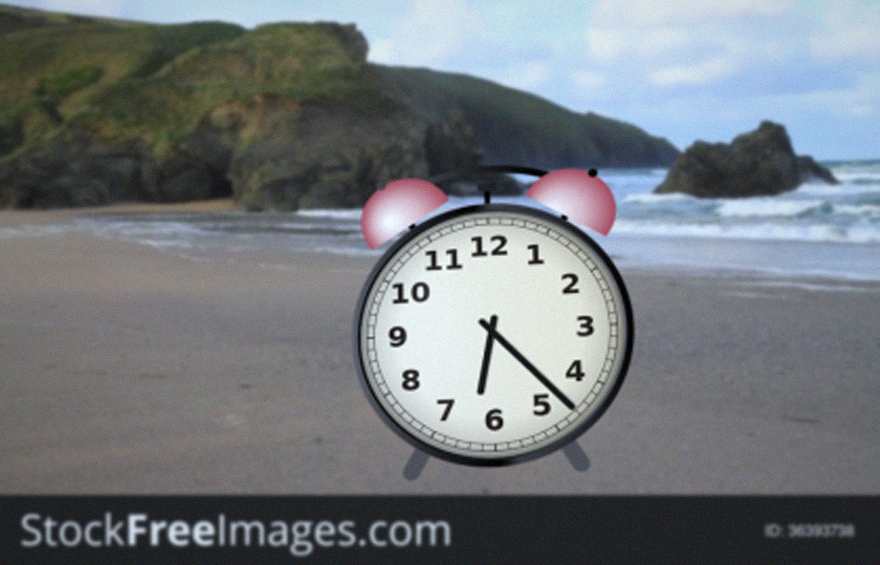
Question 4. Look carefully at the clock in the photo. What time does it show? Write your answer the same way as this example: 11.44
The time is 6.23
